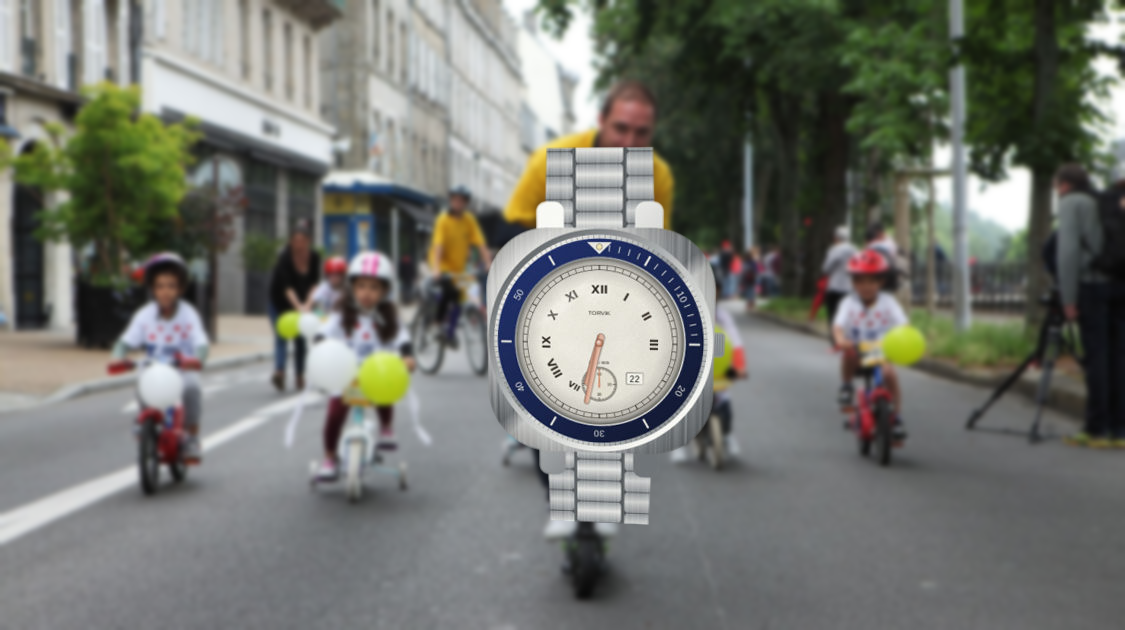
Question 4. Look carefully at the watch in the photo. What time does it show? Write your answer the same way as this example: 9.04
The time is 6.32
